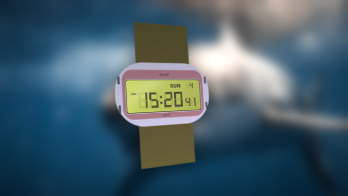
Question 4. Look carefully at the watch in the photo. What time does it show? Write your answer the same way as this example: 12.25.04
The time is 15.20.41
